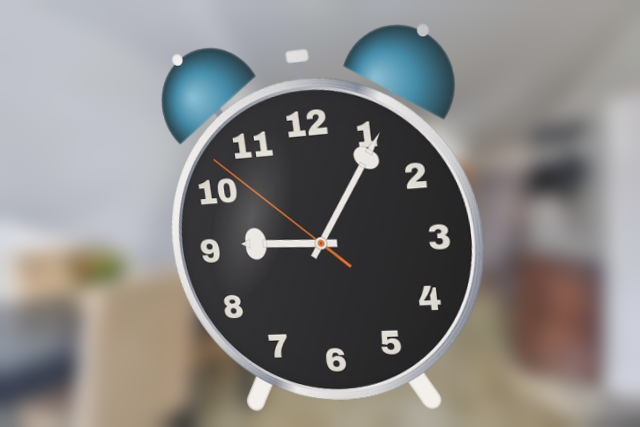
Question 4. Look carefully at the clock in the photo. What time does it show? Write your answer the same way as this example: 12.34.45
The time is 9.05.52
